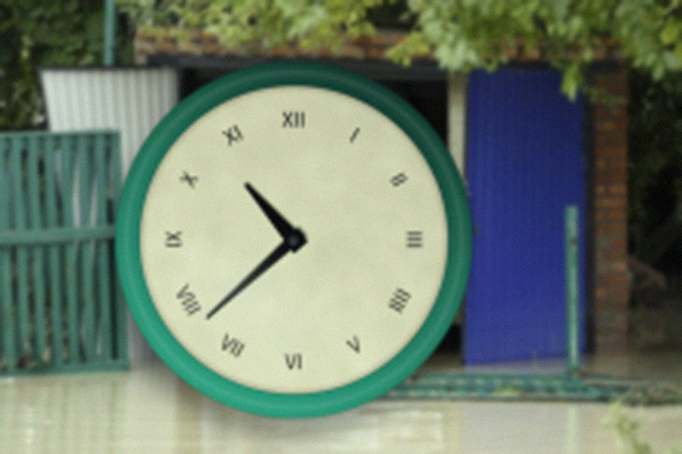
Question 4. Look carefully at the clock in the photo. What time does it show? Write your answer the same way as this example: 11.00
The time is 10.38
